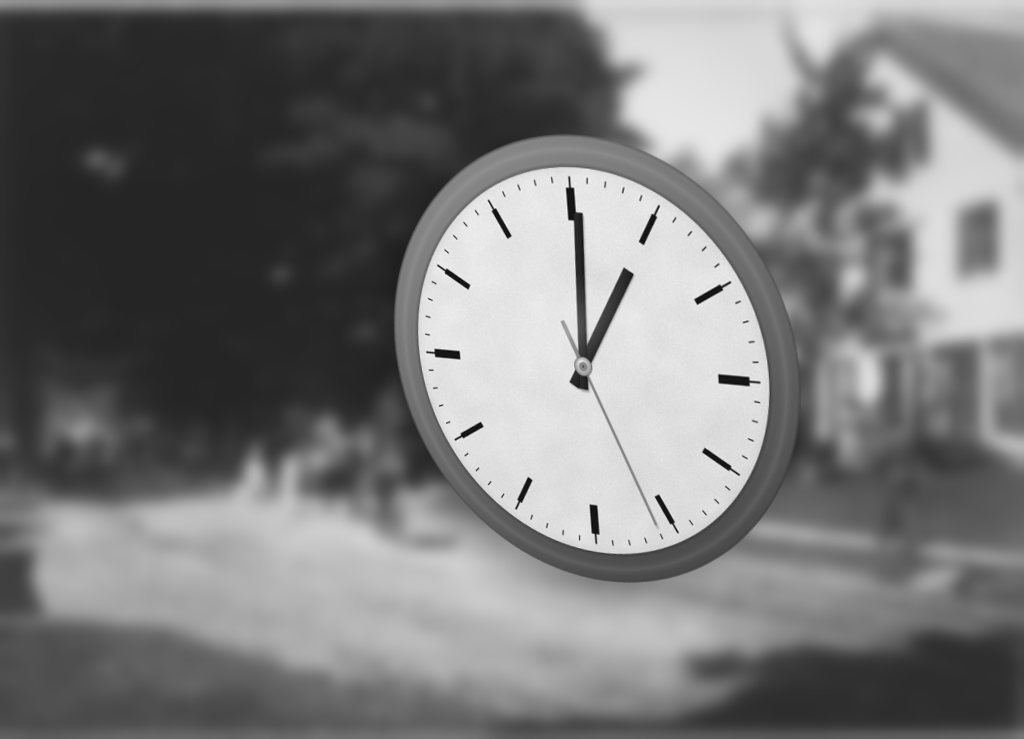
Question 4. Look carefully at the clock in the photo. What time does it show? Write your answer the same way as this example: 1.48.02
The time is 1.00.26
